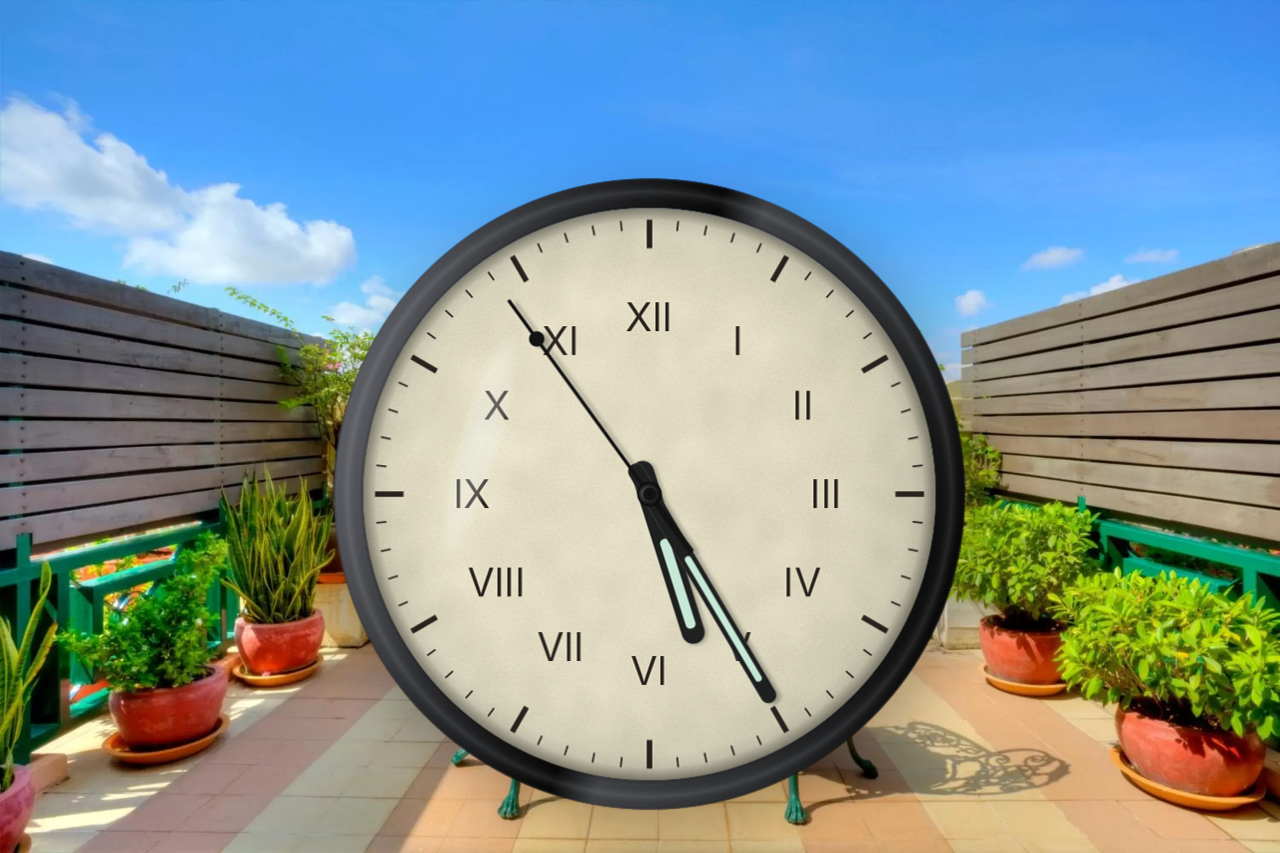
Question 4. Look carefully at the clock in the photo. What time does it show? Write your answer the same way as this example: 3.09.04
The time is 5.24.54
